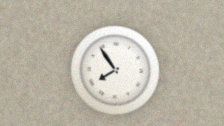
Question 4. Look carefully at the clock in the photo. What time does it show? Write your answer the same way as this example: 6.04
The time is 7.54
